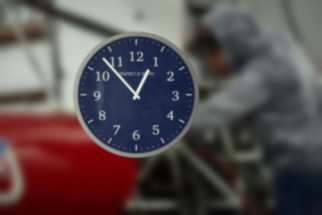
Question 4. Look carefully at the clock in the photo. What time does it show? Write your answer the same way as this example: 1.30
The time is 12.53
